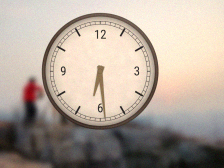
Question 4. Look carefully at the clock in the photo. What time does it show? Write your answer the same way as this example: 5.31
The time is 6.29
